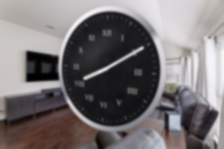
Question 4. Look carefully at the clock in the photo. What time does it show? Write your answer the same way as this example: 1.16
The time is 8.10
